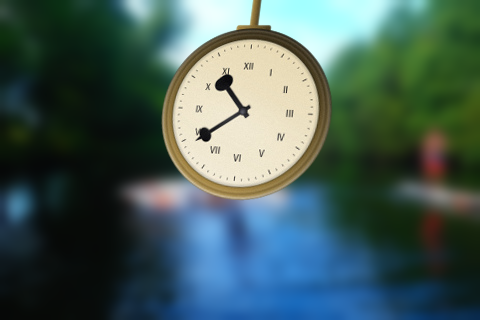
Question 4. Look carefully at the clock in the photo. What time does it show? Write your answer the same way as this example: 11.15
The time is 10.39
